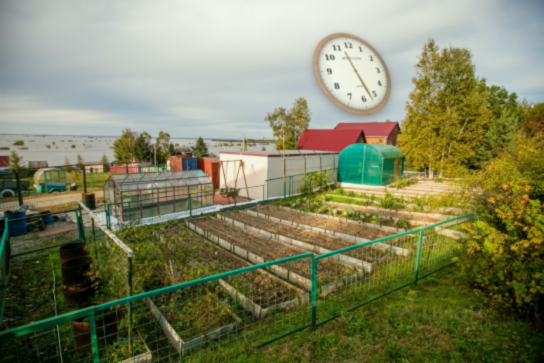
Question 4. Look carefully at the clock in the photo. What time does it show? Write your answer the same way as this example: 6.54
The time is 11.27
